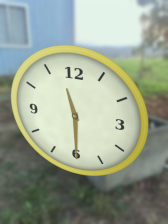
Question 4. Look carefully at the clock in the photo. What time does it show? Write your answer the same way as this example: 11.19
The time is 11.30
